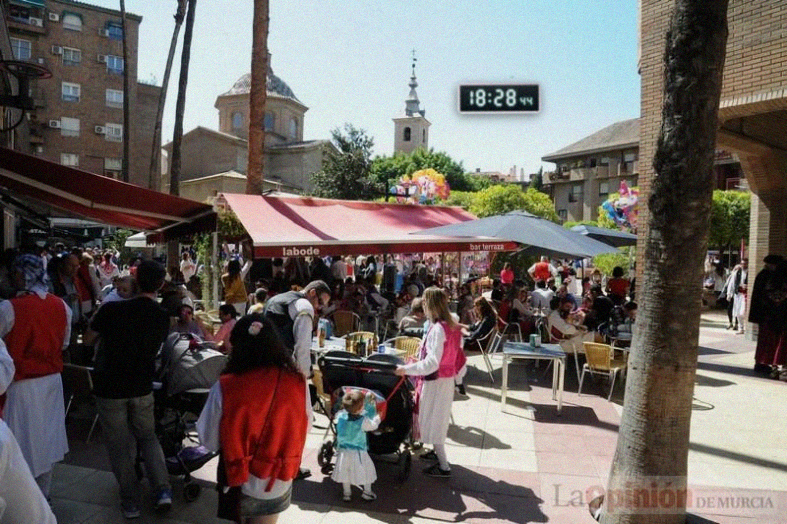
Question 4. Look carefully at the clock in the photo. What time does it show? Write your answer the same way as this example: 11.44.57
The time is 18.28.44
